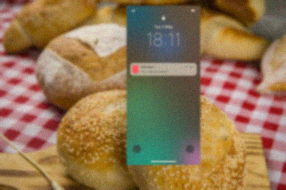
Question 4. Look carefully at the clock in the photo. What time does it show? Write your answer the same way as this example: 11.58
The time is 18.11
